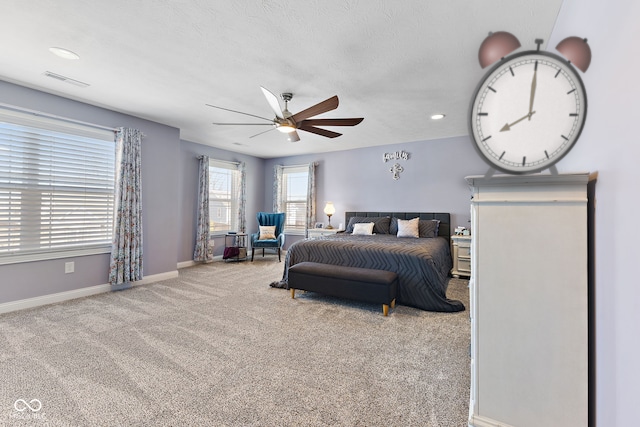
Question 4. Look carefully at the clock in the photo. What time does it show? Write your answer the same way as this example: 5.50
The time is 8.00
